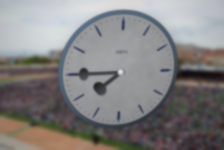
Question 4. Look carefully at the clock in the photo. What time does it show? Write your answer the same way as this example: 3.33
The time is 7.45
